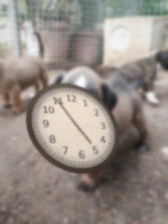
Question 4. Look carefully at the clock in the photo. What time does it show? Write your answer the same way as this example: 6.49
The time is 4.55
